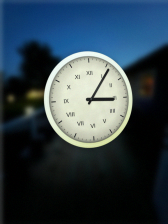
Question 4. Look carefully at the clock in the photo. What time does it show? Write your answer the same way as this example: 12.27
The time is 3.06
